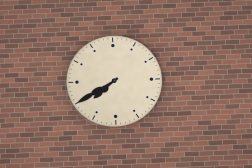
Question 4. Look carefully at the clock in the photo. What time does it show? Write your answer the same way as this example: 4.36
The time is 7.40
